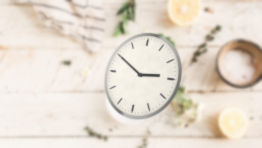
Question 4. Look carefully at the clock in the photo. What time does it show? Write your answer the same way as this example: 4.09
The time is 2.50
